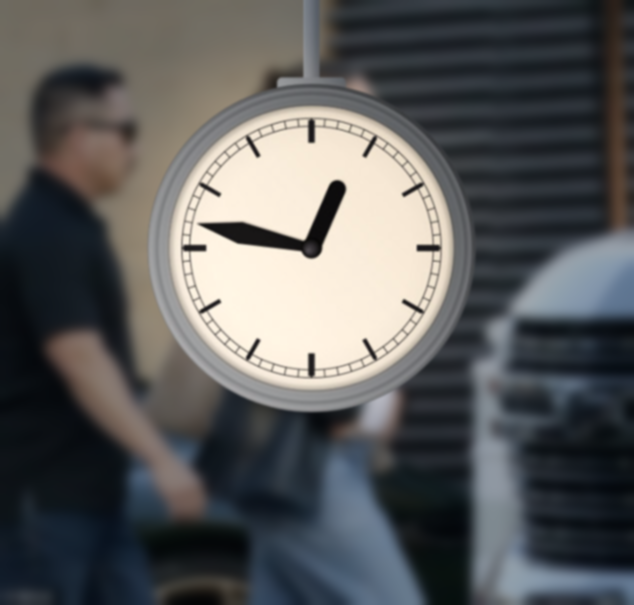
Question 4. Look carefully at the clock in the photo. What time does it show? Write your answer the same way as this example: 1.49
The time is 12.47
